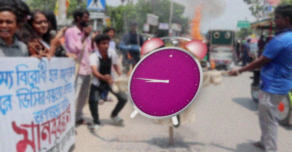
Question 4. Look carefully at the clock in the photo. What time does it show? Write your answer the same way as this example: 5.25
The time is 8.45
